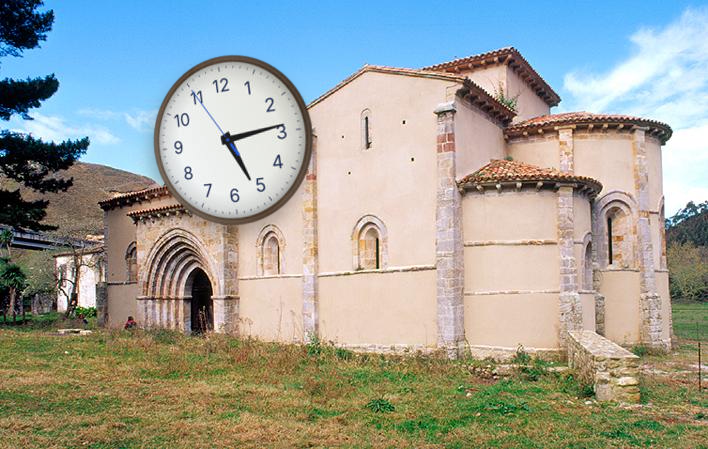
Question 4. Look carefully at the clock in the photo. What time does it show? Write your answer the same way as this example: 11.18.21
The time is 5.13.55
